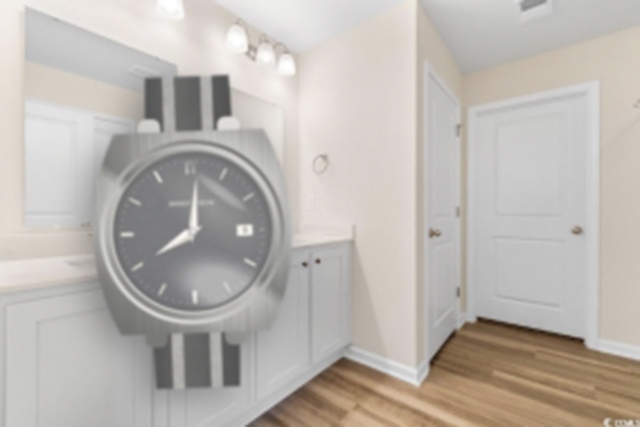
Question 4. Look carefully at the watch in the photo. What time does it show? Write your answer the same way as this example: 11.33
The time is 8.01
